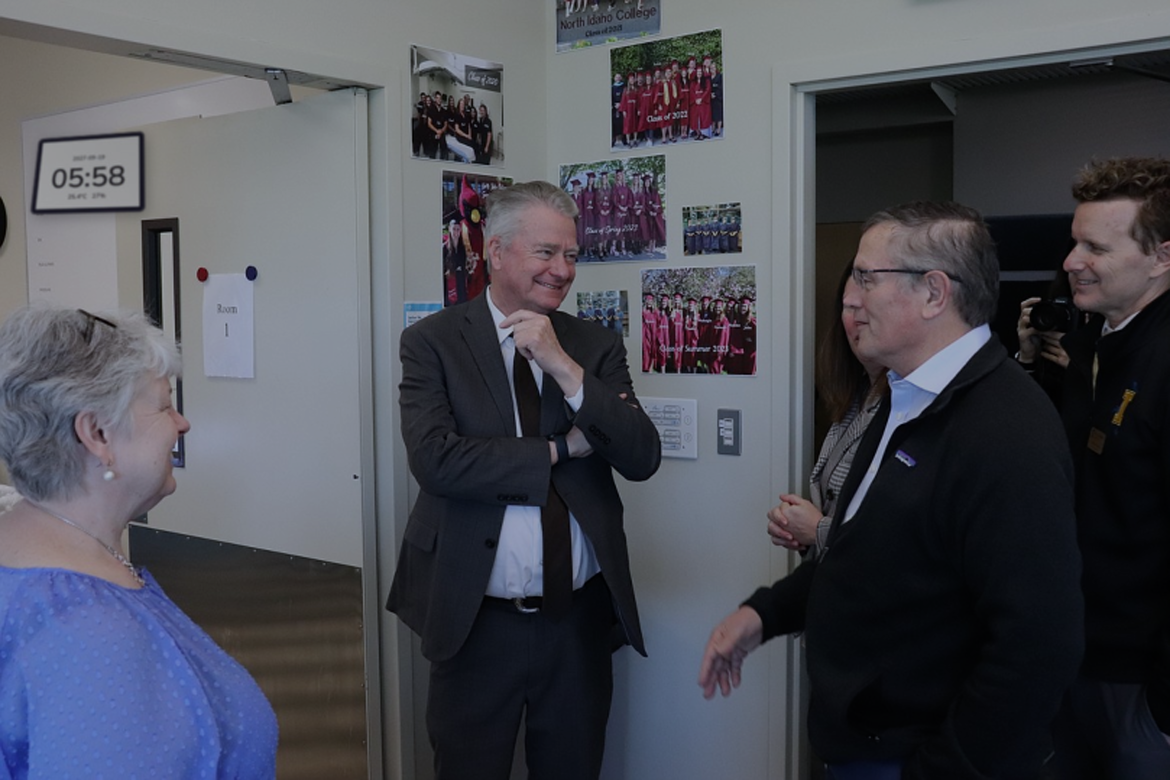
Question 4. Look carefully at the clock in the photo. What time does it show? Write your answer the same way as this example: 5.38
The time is 5.58
